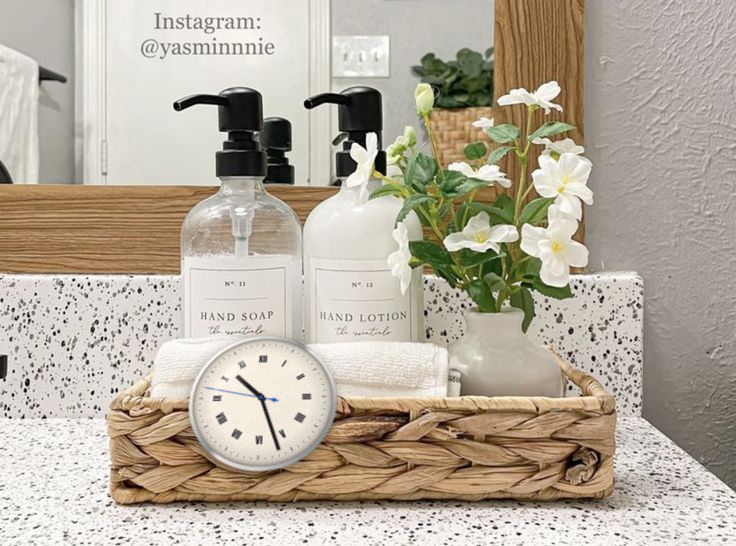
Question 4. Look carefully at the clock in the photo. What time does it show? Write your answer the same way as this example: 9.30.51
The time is 10.26.47
